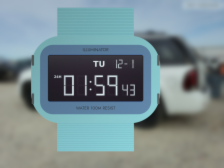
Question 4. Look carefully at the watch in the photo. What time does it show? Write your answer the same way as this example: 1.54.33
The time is 1.59.43
